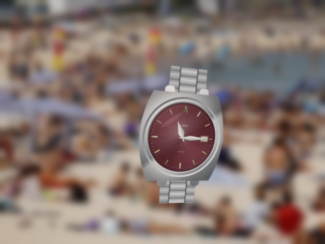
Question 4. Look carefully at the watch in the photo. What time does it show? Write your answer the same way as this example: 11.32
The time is 11.15
